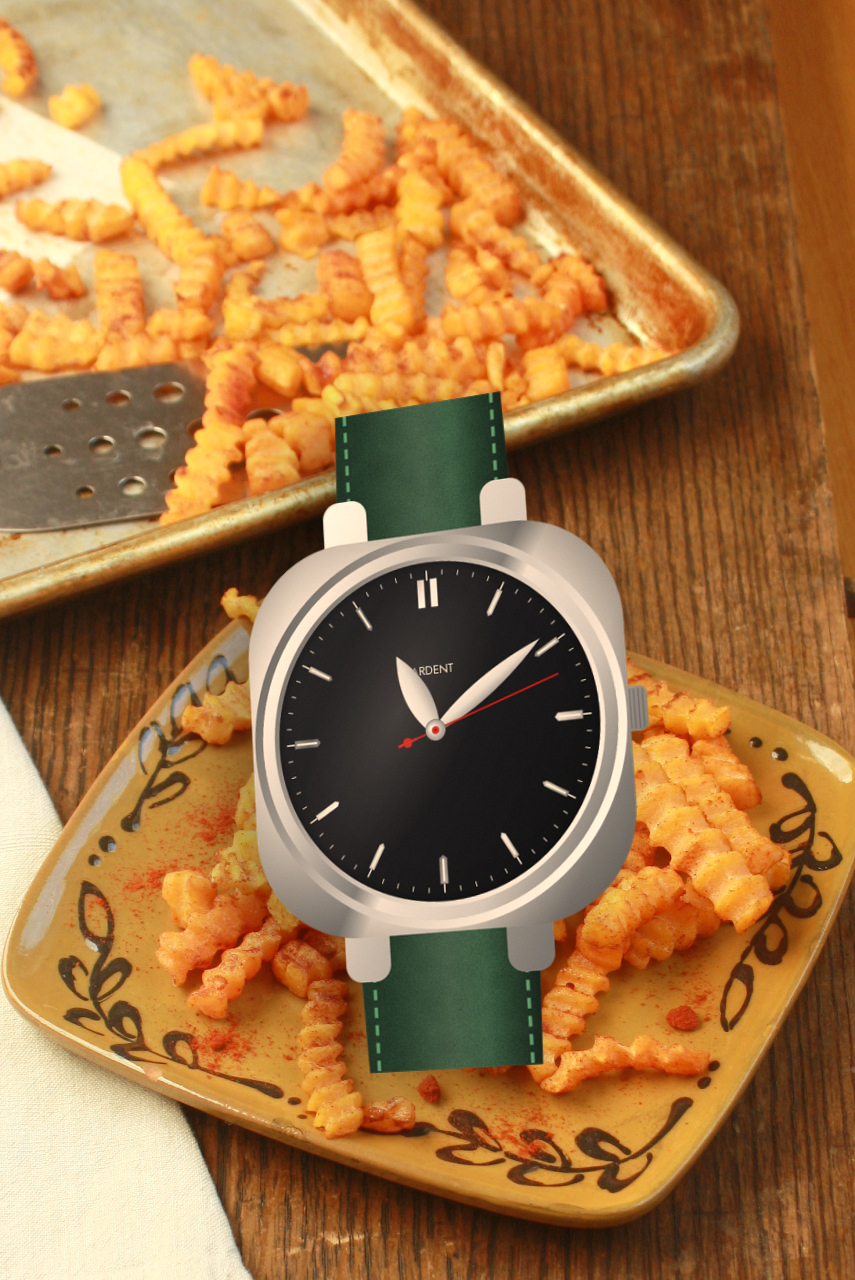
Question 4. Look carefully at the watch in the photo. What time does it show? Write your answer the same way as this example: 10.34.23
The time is 11.09.12
